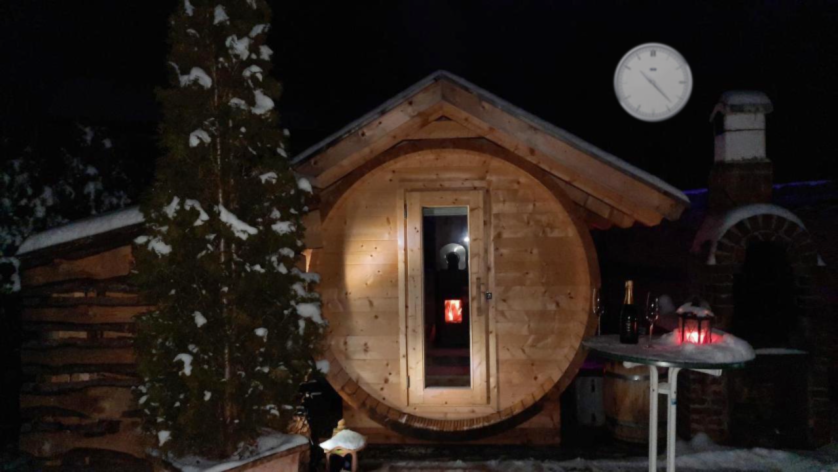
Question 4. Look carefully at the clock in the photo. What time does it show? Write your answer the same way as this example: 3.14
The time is 10.23
